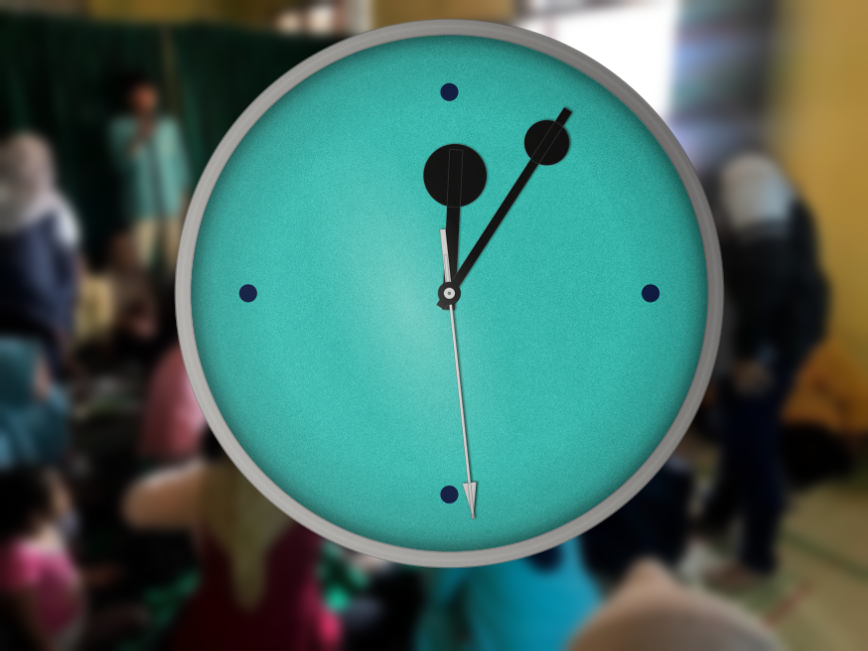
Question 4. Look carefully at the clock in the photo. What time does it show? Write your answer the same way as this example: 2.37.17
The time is 12.05.29
